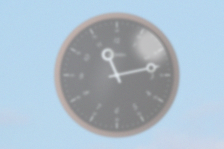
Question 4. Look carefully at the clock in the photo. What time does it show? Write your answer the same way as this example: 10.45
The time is 11.13
